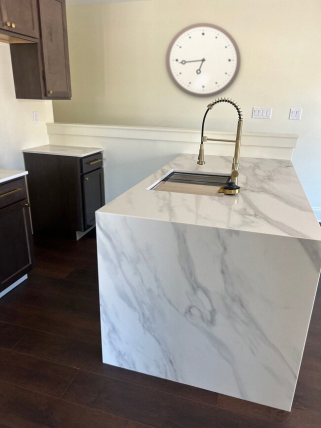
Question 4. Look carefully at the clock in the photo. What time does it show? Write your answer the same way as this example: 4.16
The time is 6.44
